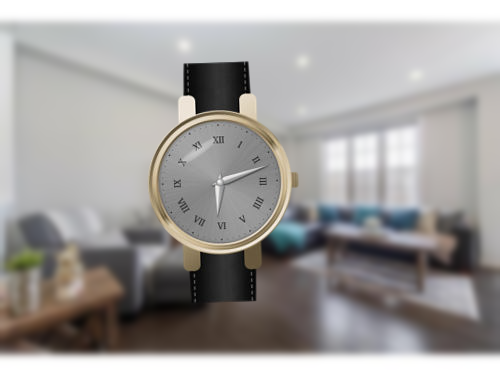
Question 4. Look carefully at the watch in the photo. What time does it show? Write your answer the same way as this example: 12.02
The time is 6.12
